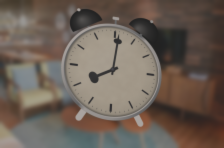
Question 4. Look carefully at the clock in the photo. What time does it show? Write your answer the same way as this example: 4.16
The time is 8.01
